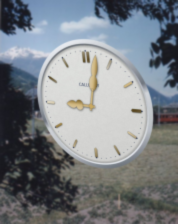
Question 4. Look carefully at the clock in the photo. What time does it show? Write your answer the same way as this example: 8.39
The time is 9.02
